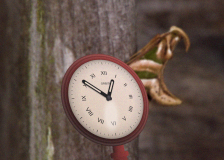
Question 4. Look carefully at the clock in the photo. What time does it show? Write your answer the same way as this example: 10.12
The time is 12.51
